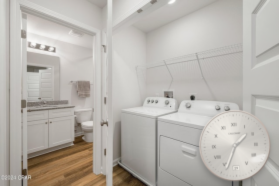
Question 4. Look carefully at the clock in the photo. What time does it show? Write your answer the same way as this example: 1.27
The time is 1.34
